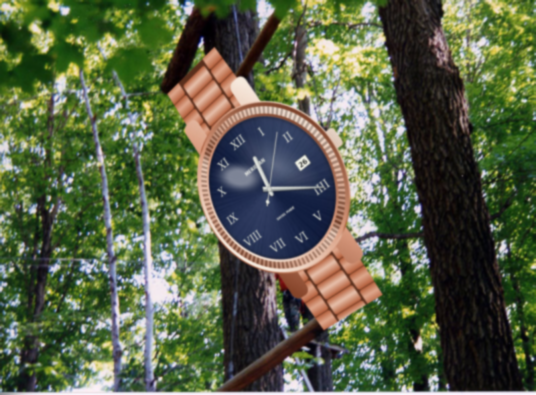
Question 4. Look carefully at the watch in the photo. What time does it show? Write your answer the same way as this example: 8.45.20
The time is 12.20.08
